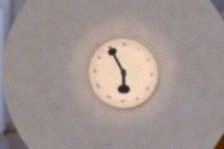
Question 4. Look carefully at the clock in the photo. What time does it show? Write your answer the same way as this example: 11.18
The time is 5.55
